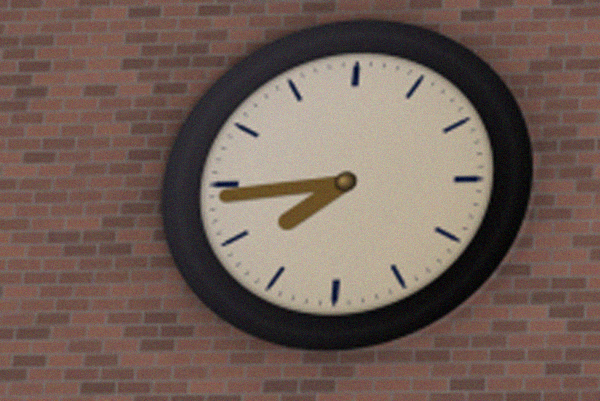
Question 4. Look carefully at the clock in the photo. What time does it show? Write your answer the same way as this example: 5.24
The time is 7.44
